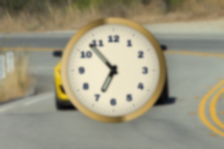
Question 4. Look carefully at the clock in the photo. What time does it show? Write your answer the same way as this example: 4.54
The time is 6.53
